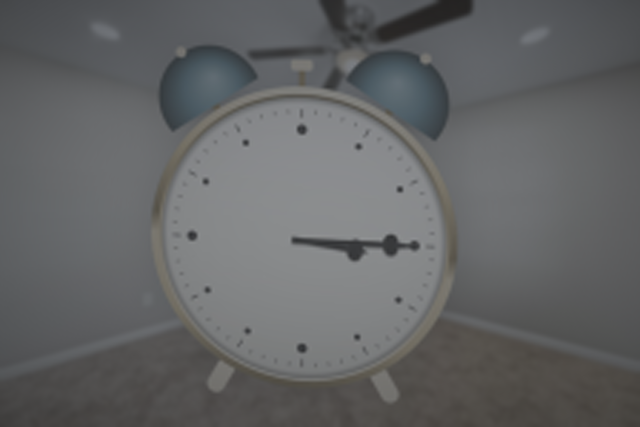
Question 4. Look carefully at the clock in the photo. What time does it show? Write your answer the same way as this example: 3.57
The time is 3.15
